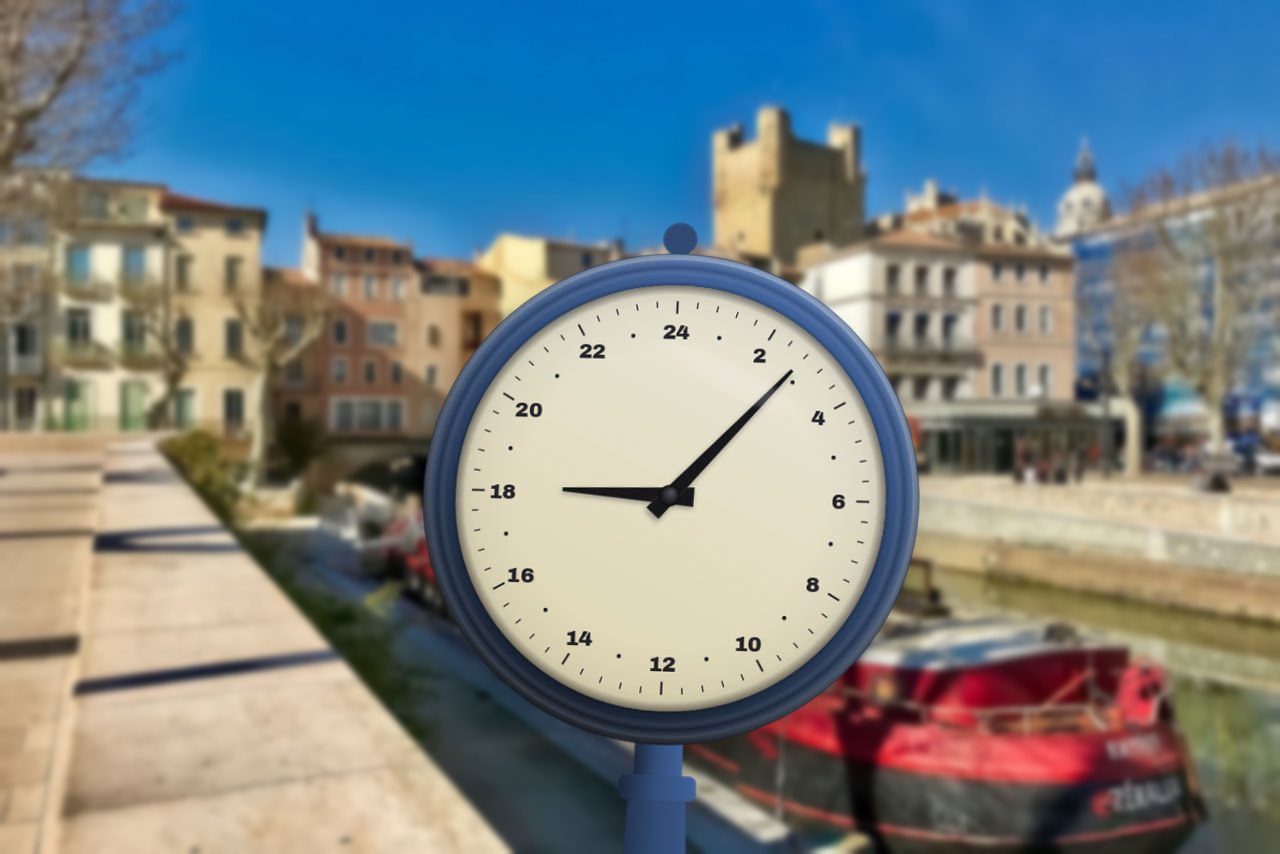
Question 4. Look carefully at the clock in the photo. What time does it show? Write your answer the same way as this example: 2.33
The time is 18.07
